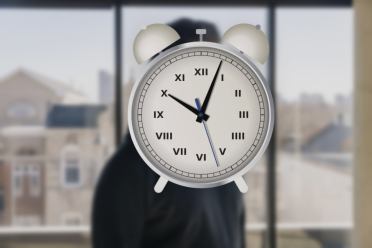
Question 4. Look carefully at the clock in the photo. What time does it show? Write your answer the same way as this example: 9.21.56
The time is 10.03.27
